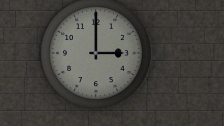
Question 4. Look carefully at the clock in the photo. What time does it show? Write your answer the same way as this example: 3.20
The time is 3.00
